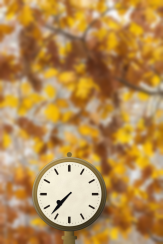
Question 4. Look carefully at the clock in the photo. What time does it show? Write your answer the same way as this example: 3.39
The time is 7.37
